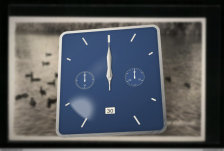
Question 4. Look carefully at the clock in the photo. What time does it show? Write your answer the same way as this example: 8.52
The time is 12.00
